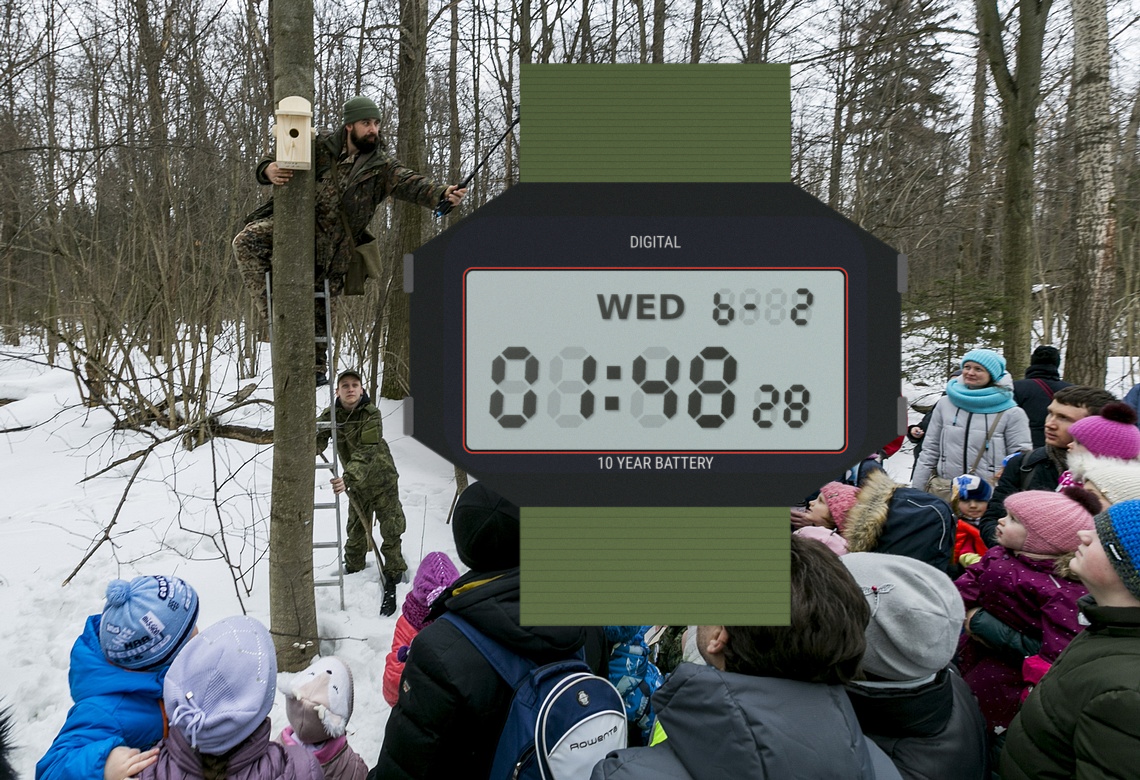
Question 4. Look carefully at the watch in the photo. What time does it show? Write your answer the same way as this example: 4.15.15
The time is 1.48.28
